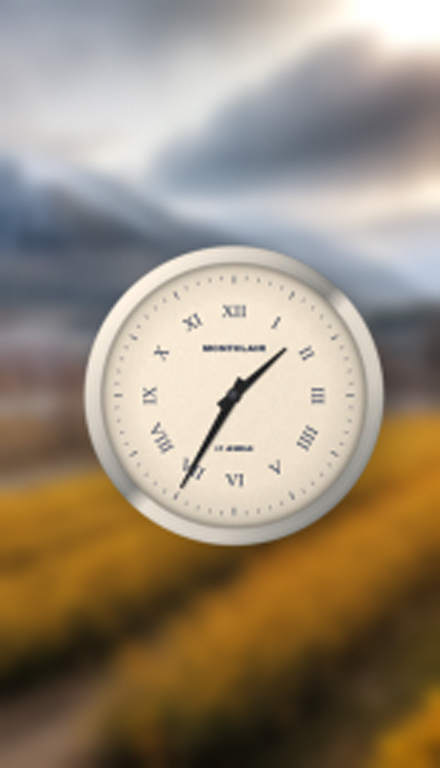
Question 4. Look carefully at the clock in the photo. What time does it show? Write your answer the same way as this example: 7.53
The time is 1.35
